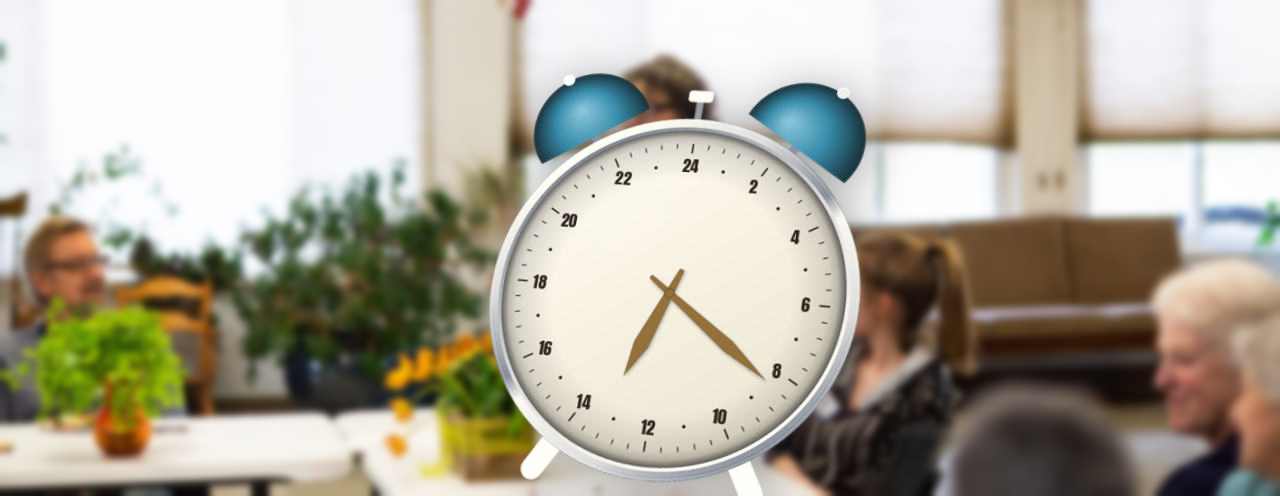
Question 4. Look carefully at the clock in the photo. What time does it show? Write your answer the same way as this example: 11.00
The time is 13.21
